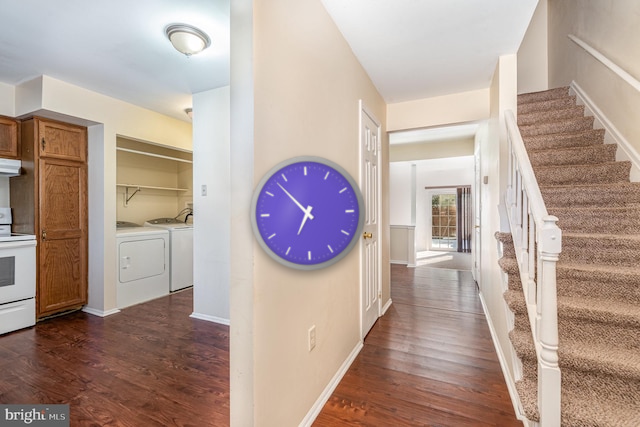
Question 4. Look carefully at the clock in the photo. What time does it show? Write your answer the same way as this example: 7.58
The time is 6.53
